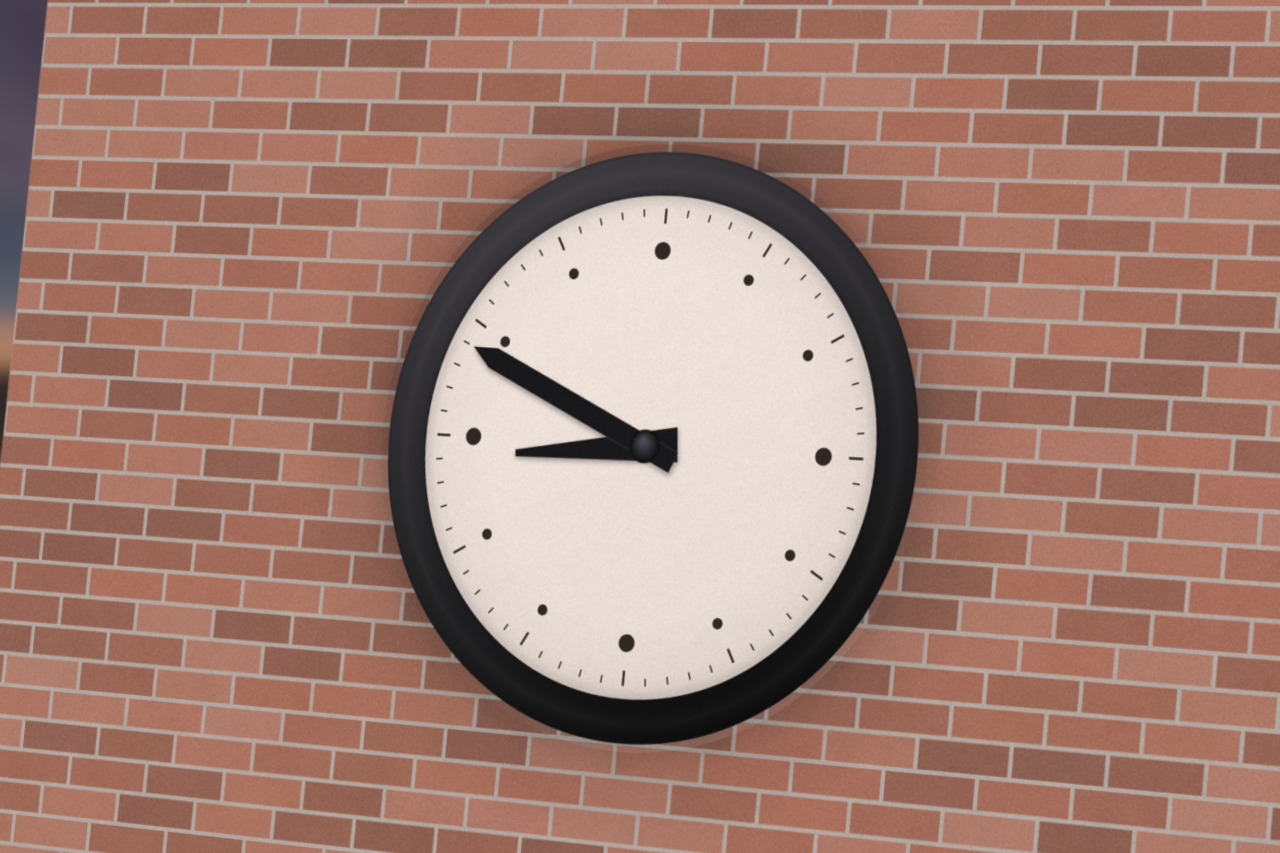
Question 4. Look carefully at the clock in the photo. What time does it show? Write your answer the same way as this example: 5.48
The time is 8.49
